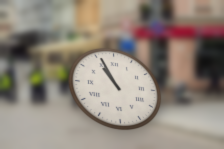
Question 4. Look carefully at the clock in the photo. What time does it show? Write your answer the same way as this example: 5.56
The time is 10.56
